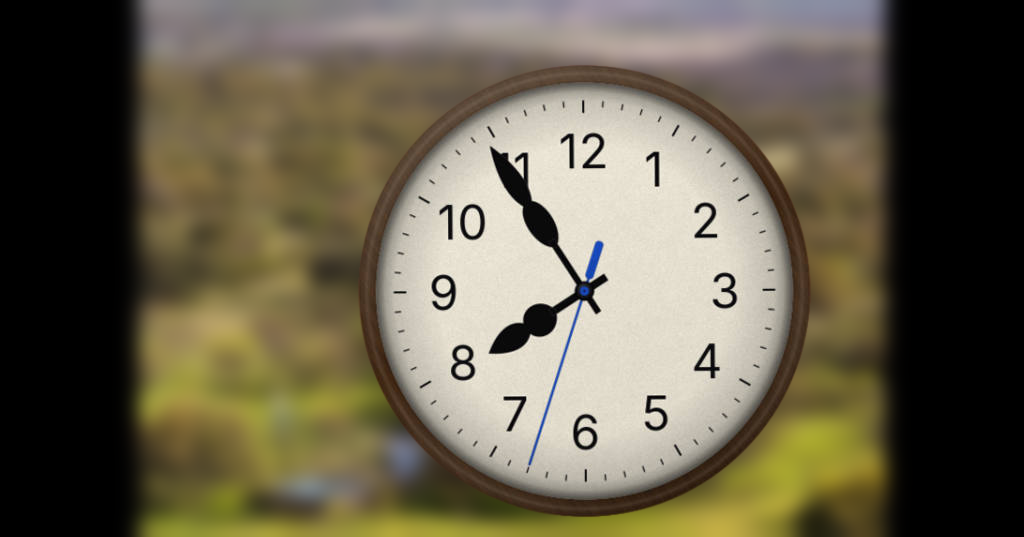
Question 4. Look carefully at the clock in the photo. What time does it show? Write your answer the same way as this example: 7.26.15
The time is 7.54.33
